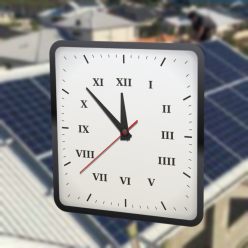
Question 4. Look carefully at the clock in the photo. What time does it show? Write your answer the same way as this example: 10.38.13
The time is 11.52.38
